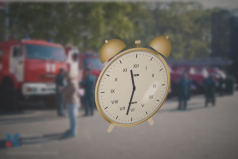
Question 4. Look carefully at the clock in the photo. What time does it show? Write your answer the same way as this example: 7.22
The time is 11.32
